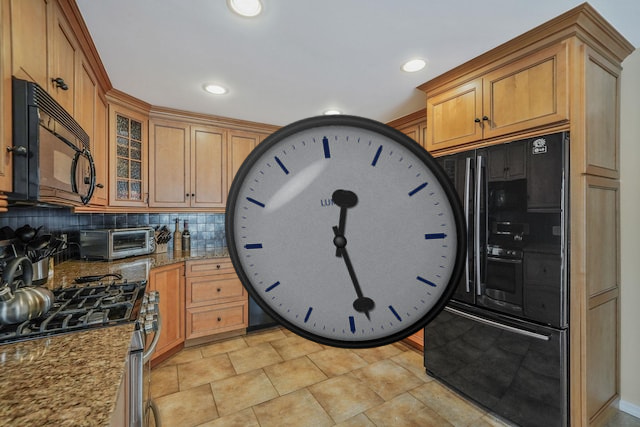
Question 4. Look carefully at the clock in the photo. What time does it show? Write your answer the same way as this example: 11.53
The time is 12.28
